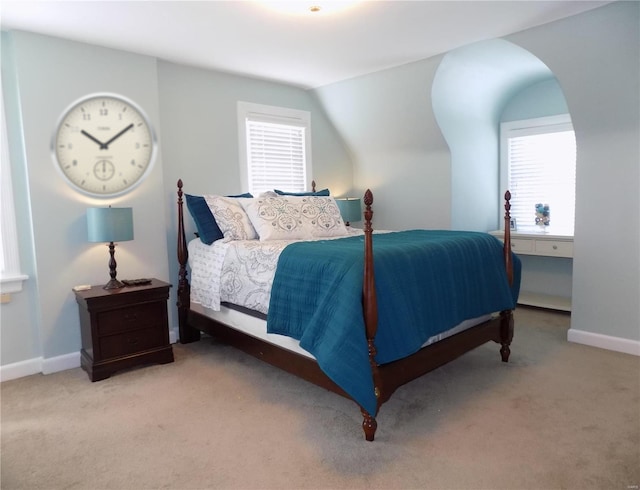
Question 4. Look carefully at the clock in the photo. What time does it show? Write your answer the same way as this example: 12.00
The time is 10.09
